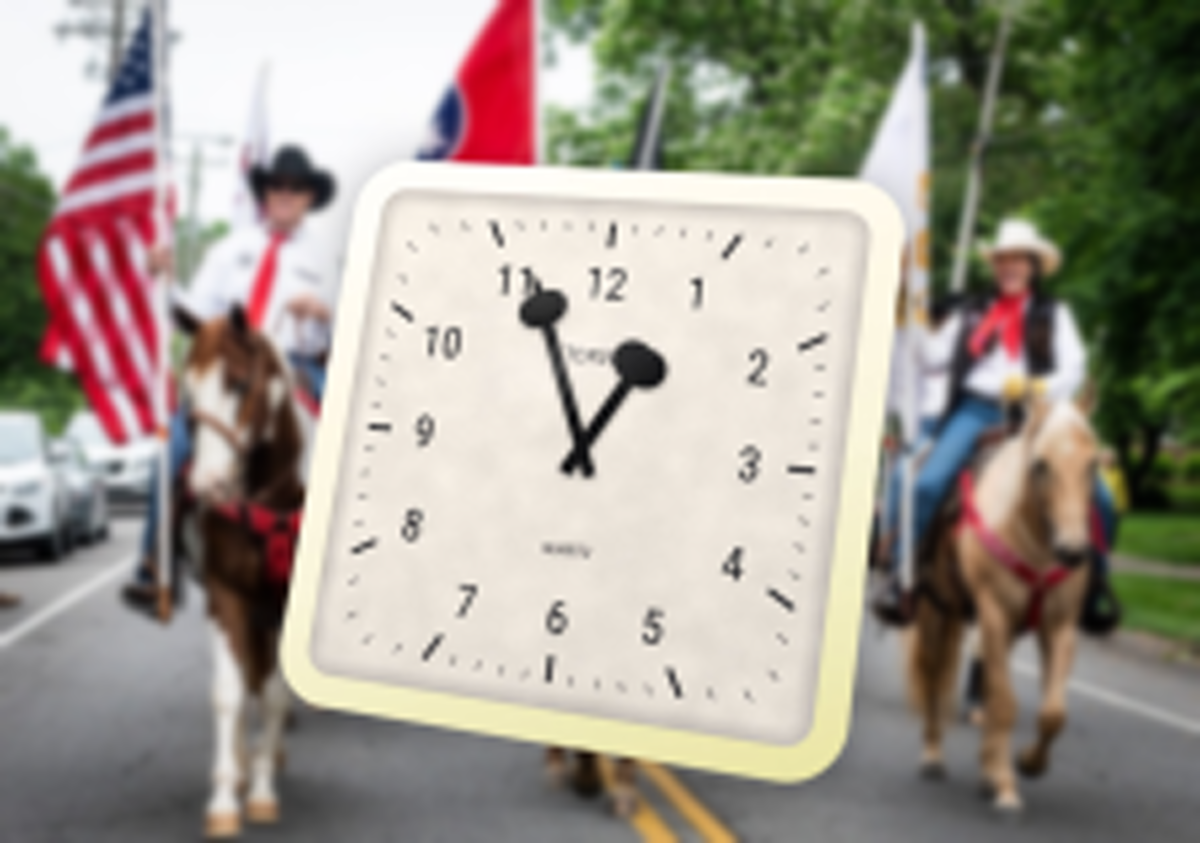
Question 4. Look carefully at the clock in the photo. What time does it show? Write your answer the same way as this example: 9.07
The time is 12.56
